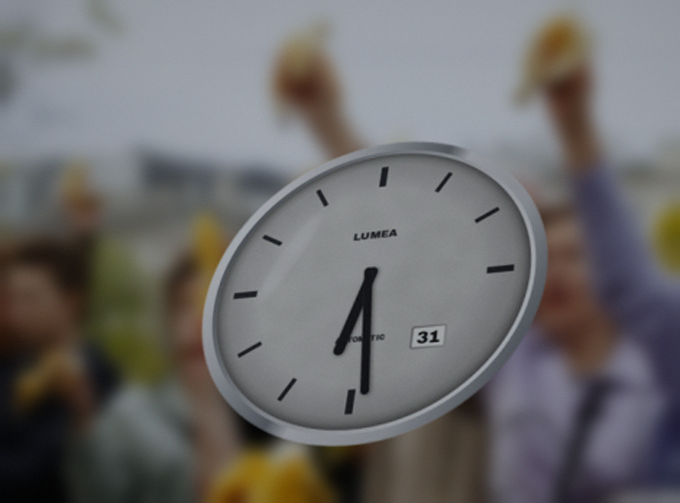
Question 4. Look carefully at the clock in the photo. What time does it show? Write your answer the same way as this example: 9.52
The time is 6.29
